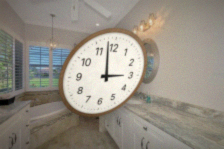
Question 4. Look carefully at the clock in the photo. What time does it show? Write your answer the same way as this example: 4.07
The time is 2.58
